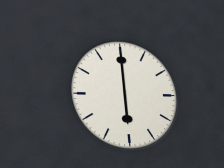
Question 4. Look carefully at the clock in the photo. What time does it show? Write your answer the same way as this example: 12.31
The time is 6.00
